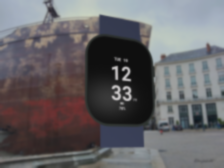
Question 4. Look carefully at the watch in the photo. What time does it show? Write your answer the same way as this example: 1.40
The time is 12.33
